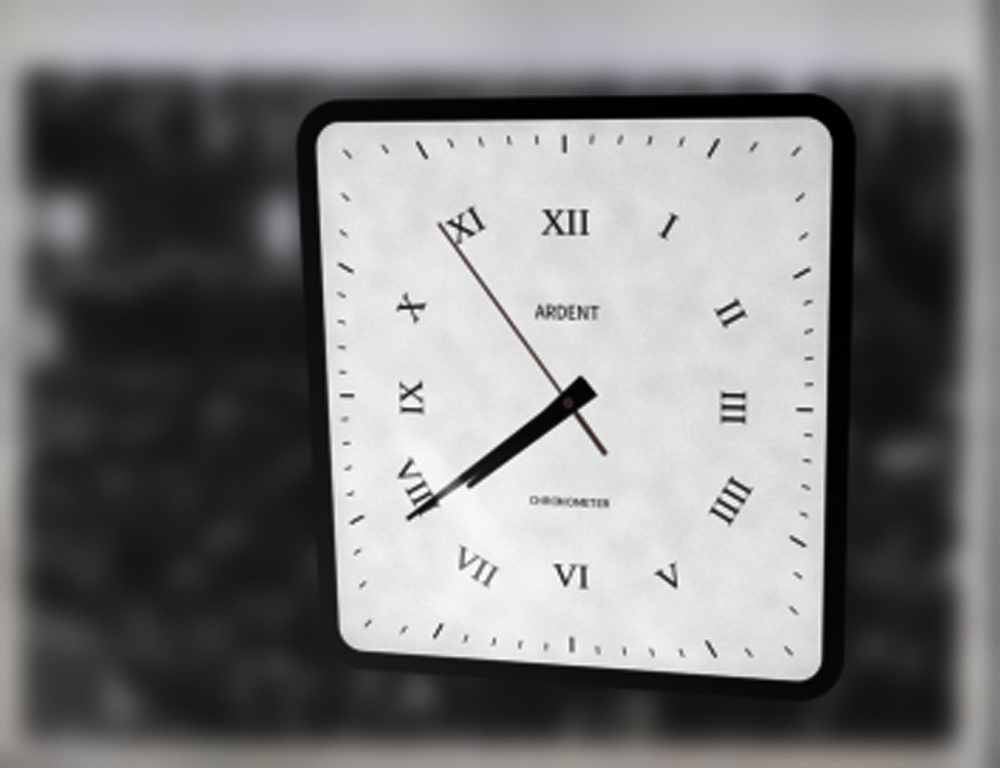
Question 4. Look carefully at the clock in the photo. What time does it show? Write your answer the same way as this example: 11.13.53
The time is 7.38.54
